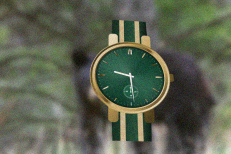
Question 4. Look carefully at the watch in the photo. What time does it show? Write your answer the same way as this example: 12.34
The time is 9.29
